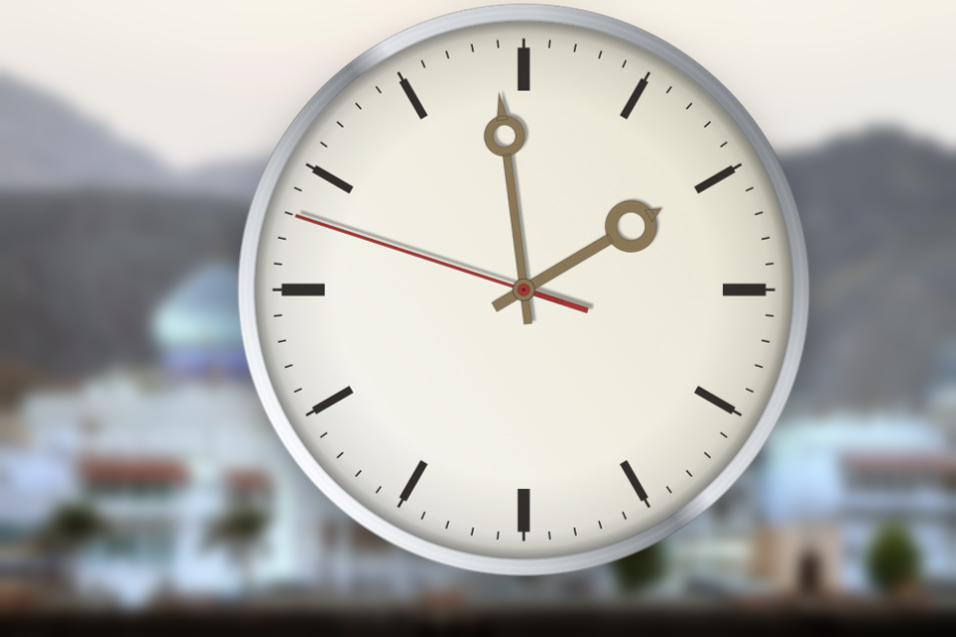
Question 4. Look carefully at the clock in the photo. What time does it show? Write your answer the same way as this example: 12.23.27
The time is 1.58.48
